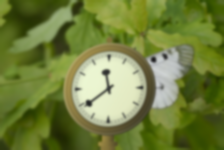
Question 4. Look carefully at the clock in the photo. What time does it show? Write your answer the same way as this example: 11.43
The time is 11.39
